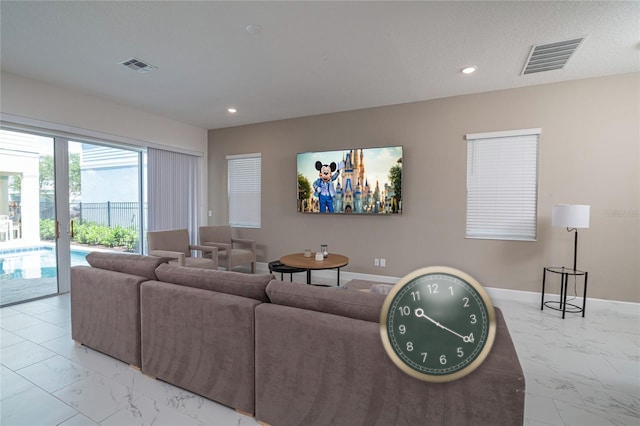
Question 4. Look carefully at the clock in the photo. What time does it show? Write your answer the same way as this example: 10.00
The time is 10.21
